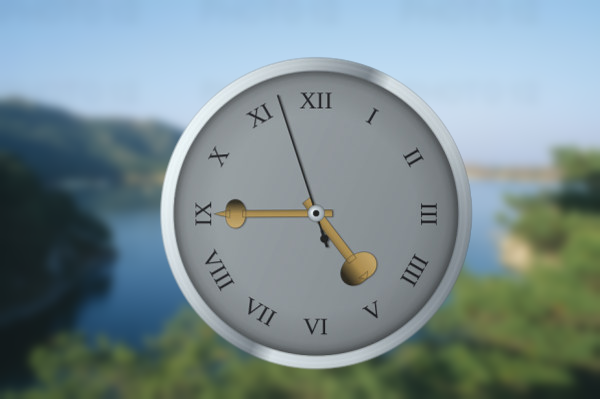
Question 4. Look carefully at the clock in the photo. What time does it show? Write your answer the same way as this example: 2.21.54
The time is 4.44.57
